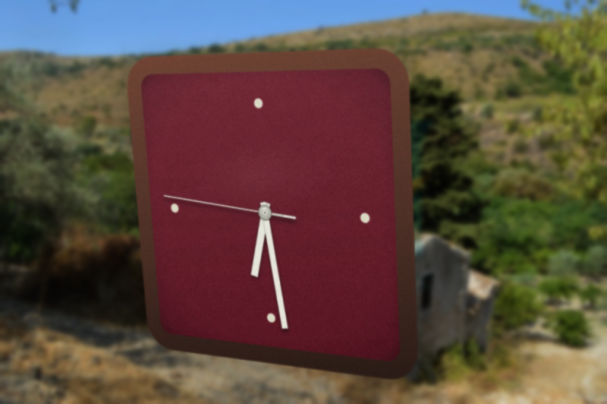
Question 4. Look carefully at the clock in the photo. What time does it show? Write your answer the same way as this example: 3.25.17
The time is 6.28.46
